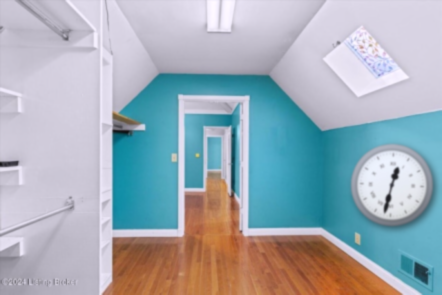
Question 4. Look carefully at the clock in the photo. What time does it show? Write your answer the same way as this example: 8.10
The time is 12.32
